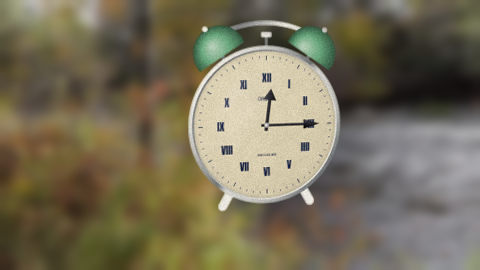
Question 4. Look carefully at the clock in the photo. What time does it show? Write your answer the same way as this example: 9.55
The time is 12.15
